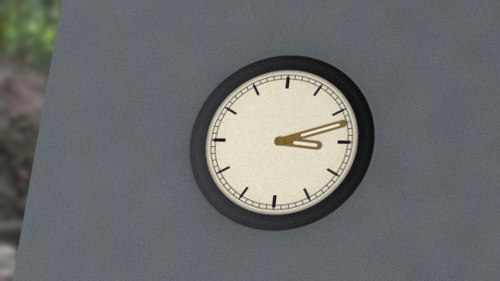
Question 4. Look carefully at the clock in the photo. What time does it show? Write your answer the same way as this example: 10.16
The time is 3.12
